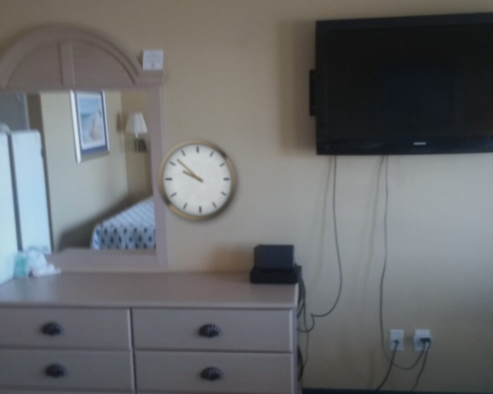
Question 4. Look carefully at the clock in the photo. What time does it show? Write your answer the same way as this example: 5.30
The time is 9.52
